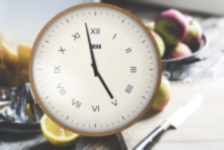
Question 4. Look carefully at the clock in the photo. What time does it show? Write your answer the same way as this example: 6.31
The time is 4.58
